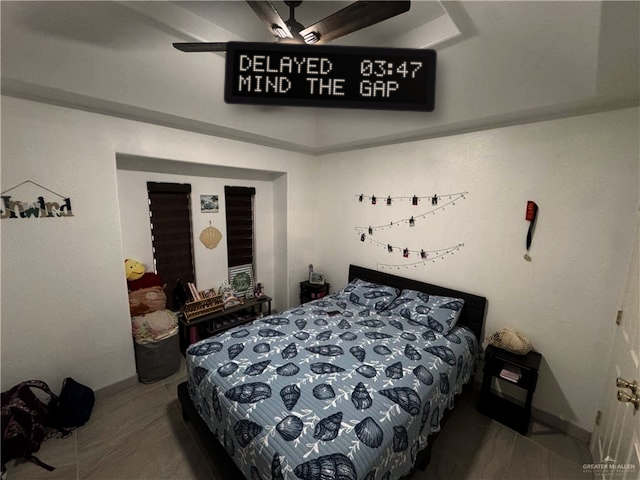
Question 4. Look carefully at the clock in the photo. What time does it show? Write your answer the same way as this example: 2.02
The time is 3.47
